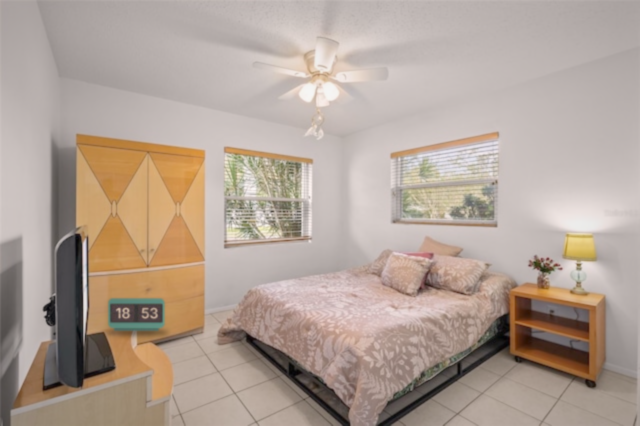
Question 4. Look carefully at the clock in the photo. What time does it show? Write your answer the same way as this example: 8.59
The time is 18.53
